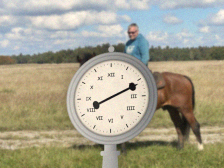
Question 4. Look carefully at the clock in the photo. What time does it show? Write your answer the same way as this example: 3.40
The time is 8.11
